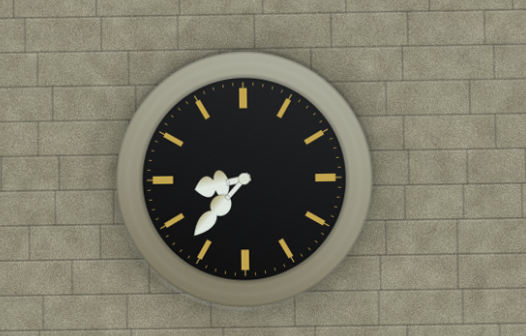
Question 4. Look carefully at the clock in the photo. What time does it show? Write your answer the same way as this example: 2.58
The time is 8.37
